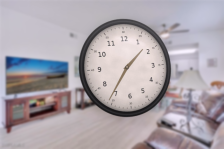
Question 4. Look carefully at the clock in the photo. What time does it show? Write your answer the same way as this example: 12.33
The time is 1.36
